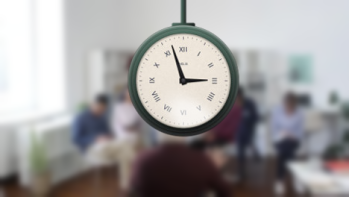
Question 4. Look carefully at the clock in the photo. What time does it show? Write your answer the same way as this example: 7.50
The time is 2.57
